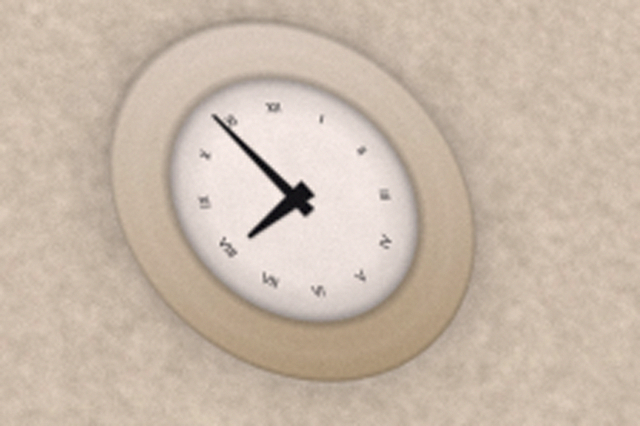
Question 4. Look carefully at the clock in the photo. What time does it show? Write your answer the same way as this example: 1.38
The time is 7.54
